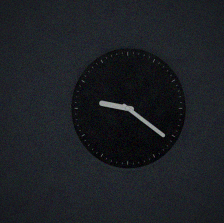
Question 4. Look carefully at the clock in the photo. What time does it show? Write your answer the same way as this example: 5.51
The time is 9.21
